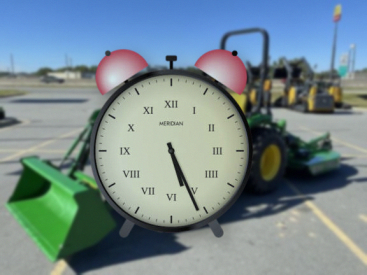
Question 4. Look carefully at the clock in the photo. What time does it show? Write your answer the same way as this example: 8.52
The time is 5.26
